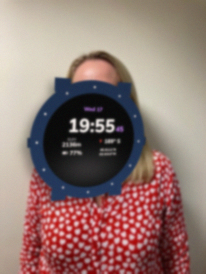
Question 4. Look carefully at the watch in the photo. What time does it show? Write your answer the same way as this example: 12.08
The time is 19.55
